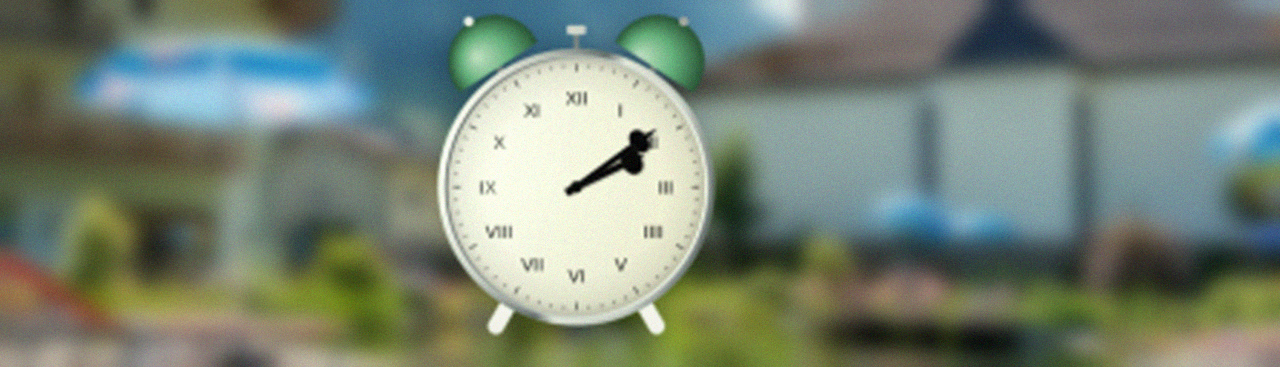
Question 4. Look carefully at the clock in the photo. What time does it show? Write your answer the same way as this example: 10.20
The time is 2.09
